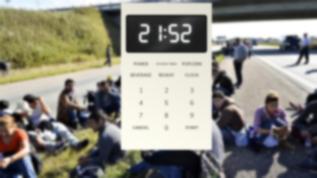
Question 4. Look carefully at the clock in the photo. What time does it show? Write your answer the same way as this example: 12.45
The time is 21.52
